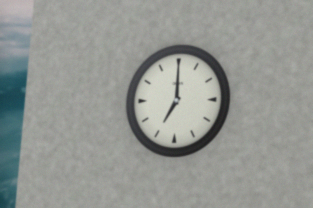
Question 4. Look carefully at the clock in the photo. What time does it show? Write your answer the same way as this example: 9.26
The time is 7.00
